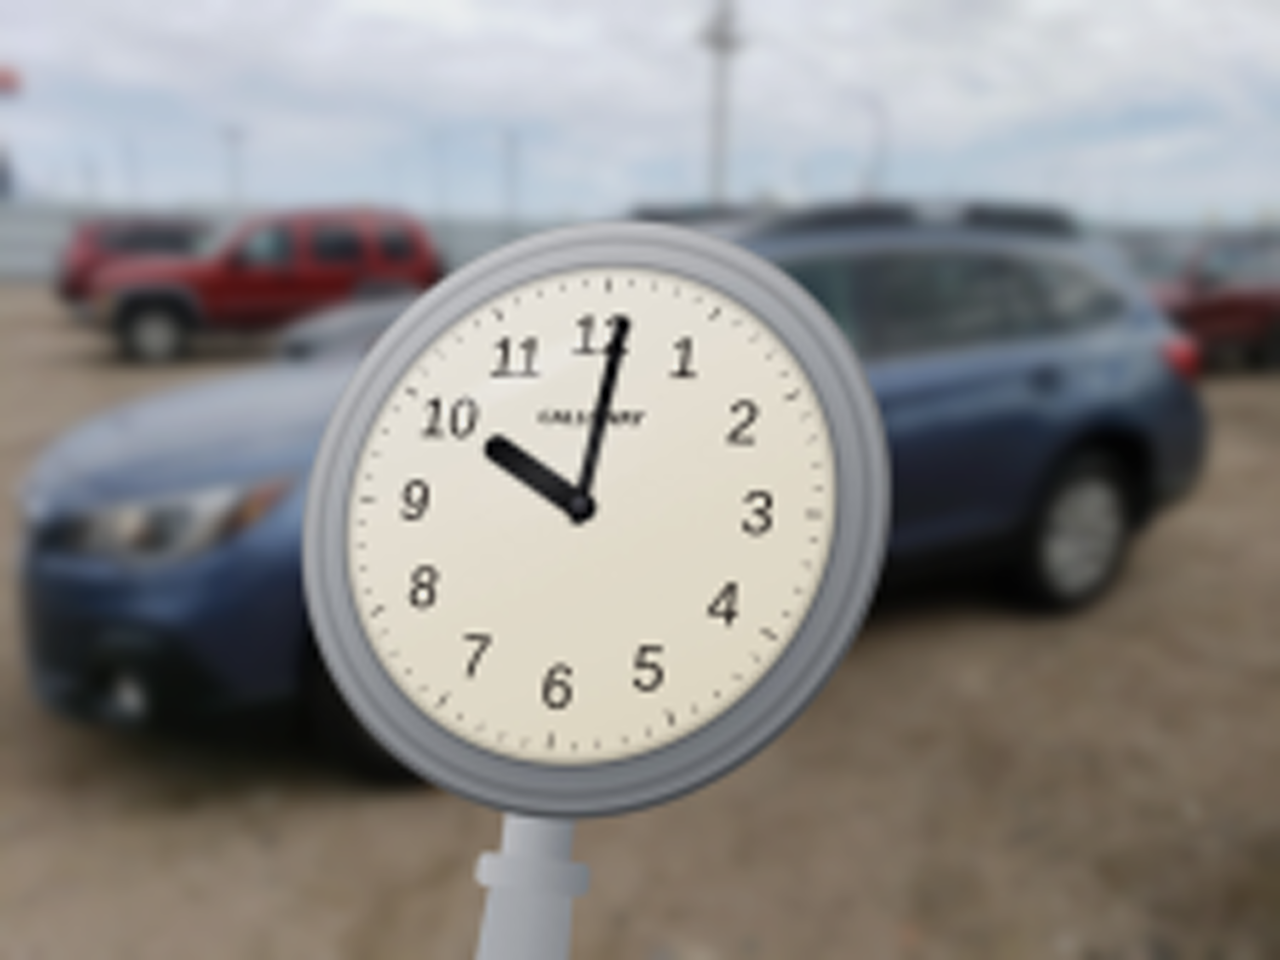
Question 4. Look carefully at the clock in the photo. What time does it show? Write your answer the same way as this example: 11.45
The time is 10.01
